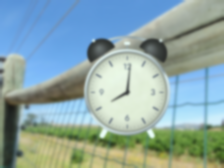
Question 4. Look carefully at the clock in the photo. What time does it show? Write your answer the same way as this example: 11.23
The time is 8.01
